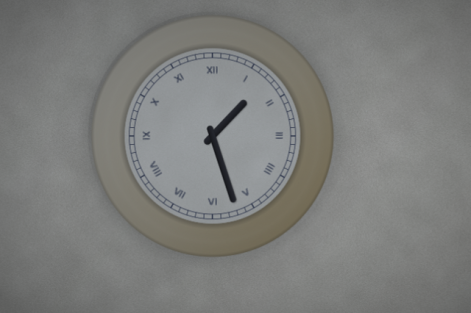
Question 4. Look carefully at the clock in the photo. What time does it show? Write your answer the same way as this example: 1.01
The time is 1.27
